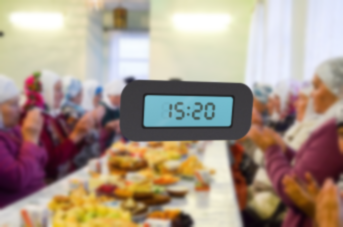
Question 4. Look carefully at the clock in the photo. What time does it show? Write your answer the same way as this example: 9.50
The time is 15.20
